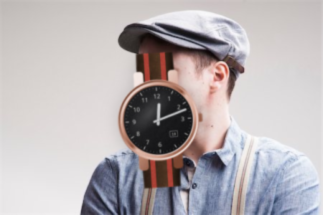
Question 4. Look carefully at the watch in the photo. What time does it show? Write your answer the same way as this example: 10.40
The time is 12.12
